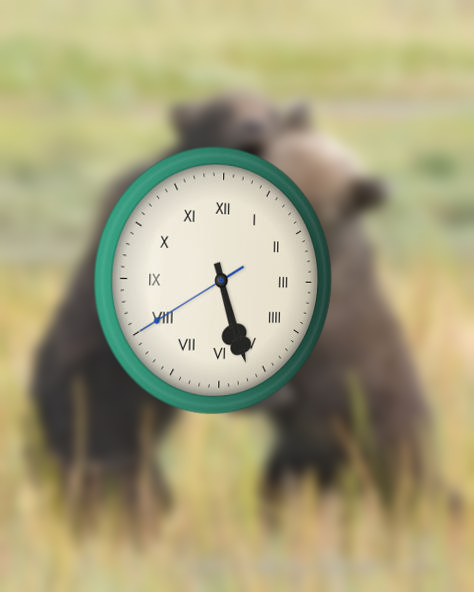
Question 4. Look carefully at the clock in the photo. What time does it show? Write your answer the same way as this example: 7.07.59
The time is 5.26.40
